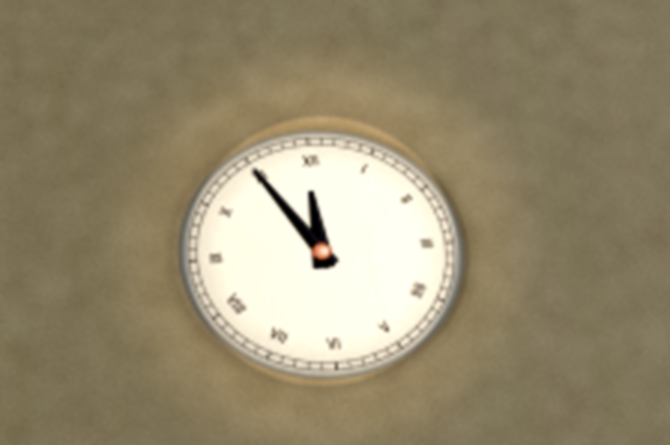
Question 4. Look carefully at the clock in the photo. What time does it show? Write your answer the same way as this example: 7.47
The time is 11.55
